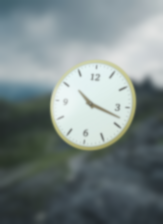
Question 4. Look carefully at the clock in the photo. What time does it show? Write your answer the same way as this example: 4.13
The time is 10.18
